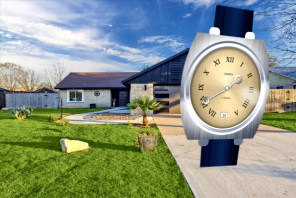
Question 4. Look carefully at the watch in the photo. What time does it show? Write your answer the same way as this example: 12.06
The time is 1.40
